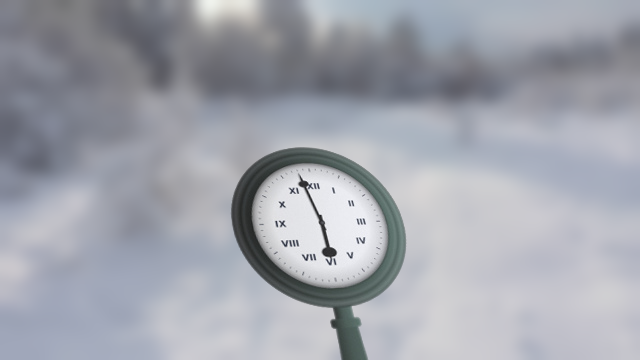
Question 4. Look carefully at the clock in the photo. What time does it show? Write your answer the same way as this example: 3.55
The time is 5.58
